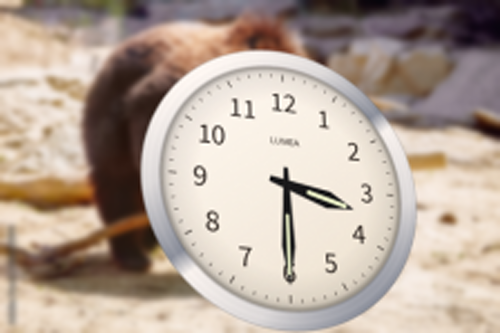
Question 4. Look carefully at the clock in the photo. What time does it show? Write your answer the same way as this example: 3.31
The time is 3.30
